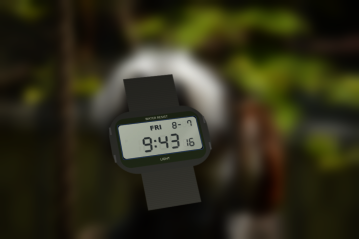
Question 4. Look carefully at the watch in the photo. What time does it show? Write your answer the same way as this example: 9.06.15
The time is 9.43.16
